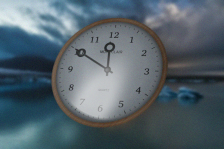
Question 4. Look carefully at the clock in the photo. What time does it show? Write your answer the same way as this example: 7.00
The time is 11.50
